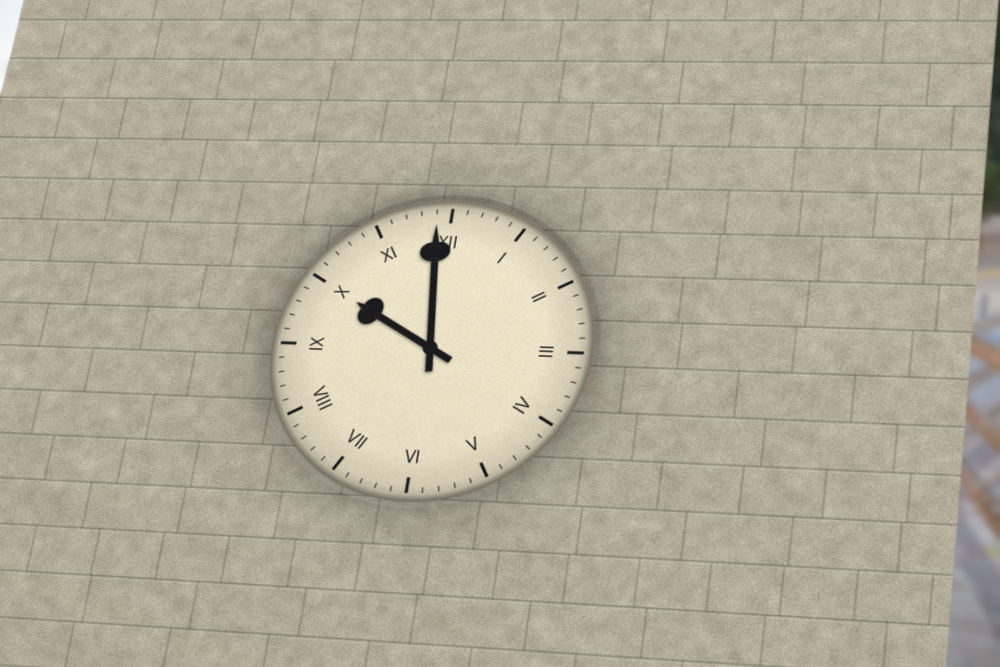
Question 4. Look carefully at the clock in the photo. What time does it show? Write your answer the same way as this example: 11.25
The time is 9.59
